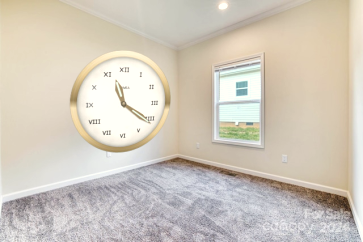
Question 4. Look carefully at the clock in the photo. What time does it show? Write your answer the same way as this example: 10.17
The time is 11.21
